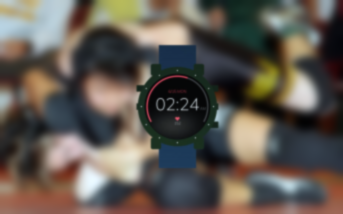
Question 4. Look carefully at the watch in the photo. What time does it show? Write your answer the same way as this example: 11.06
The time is 2.24
